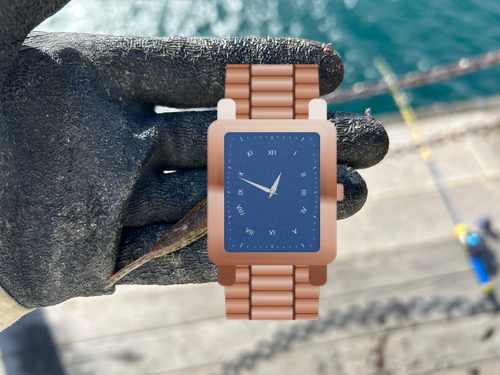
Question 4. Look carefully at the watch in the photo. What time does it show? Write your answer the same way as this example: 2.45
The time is 12.49
